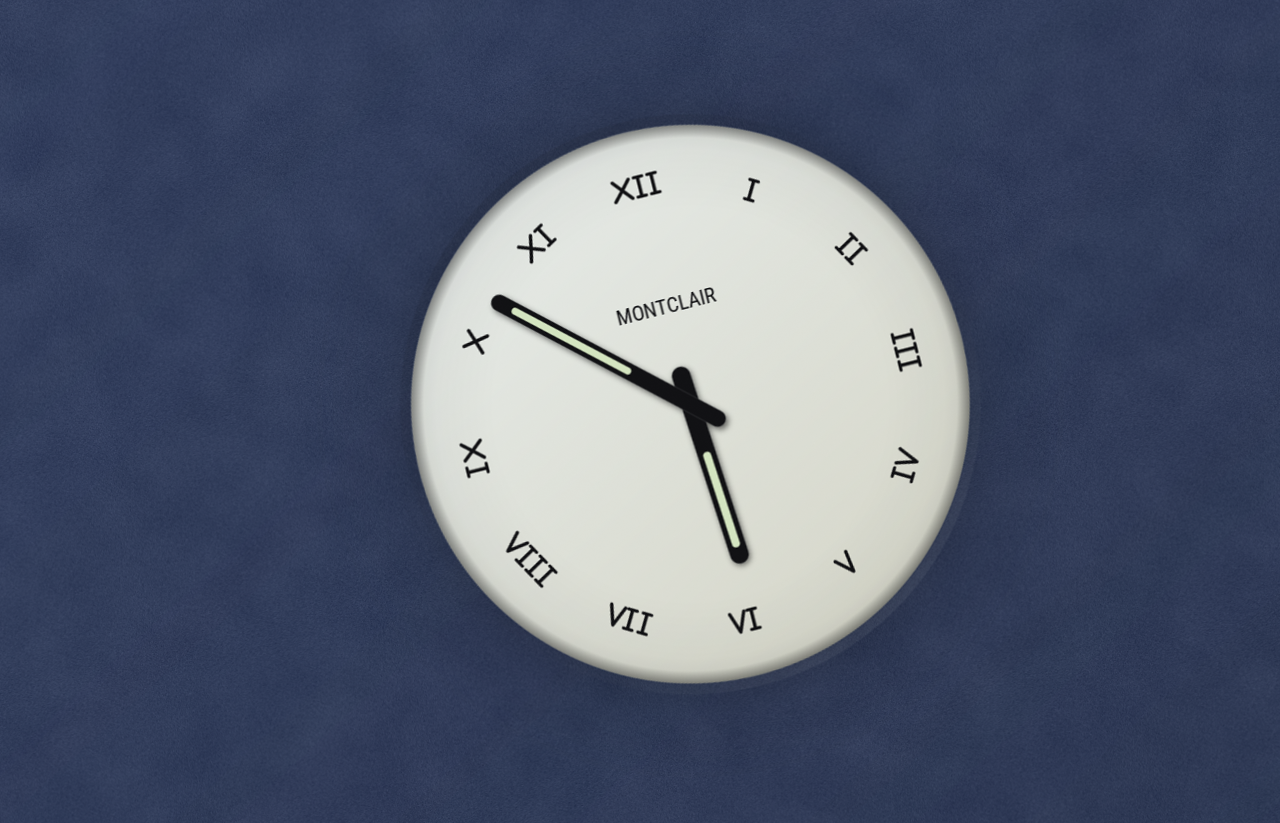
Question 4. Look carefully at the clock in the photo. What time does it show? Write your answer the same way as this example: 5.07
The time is 5.52
